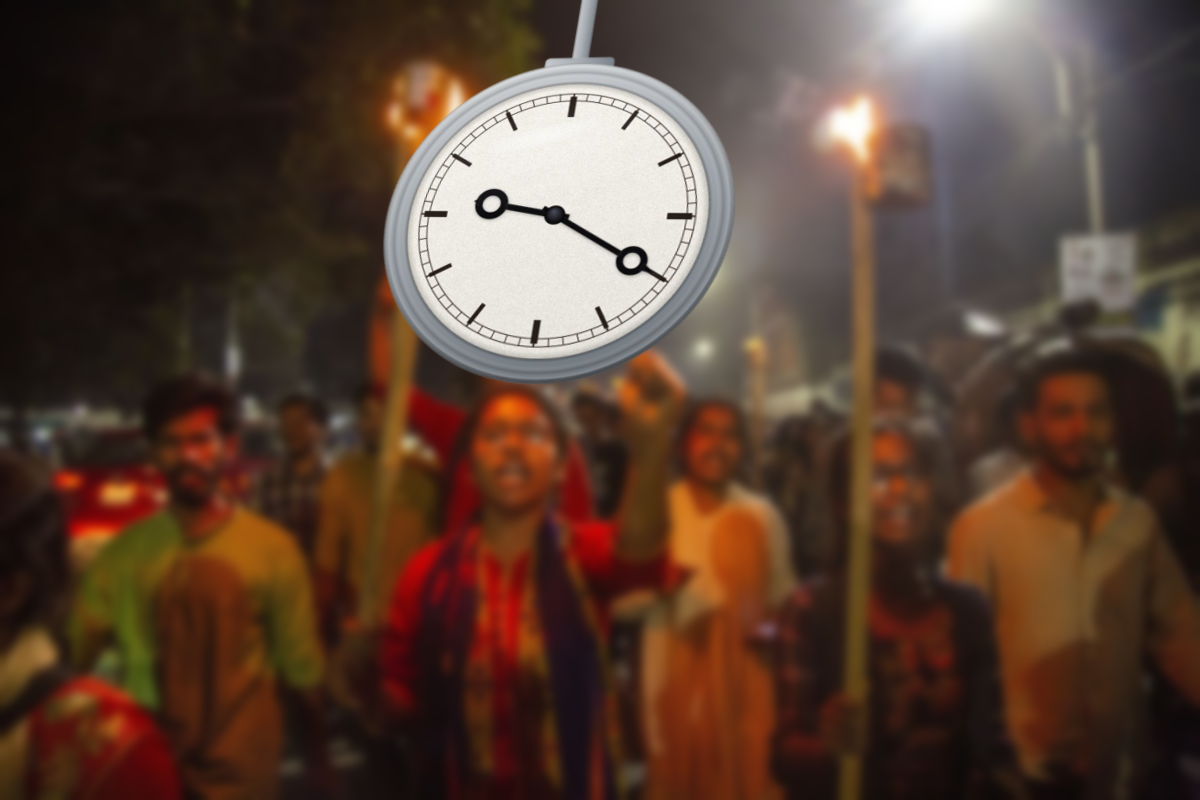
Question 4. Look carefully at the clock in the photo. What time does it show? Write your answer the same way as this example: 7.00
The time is 9.20
